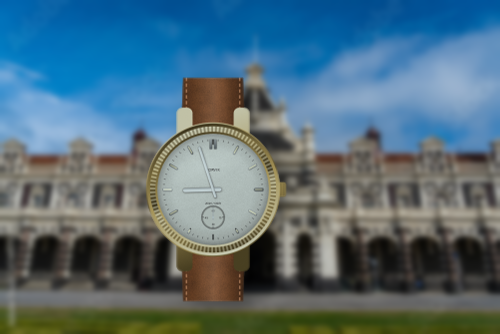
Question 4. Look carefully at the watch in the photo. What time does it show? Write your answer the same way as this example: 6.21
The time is 8.57
